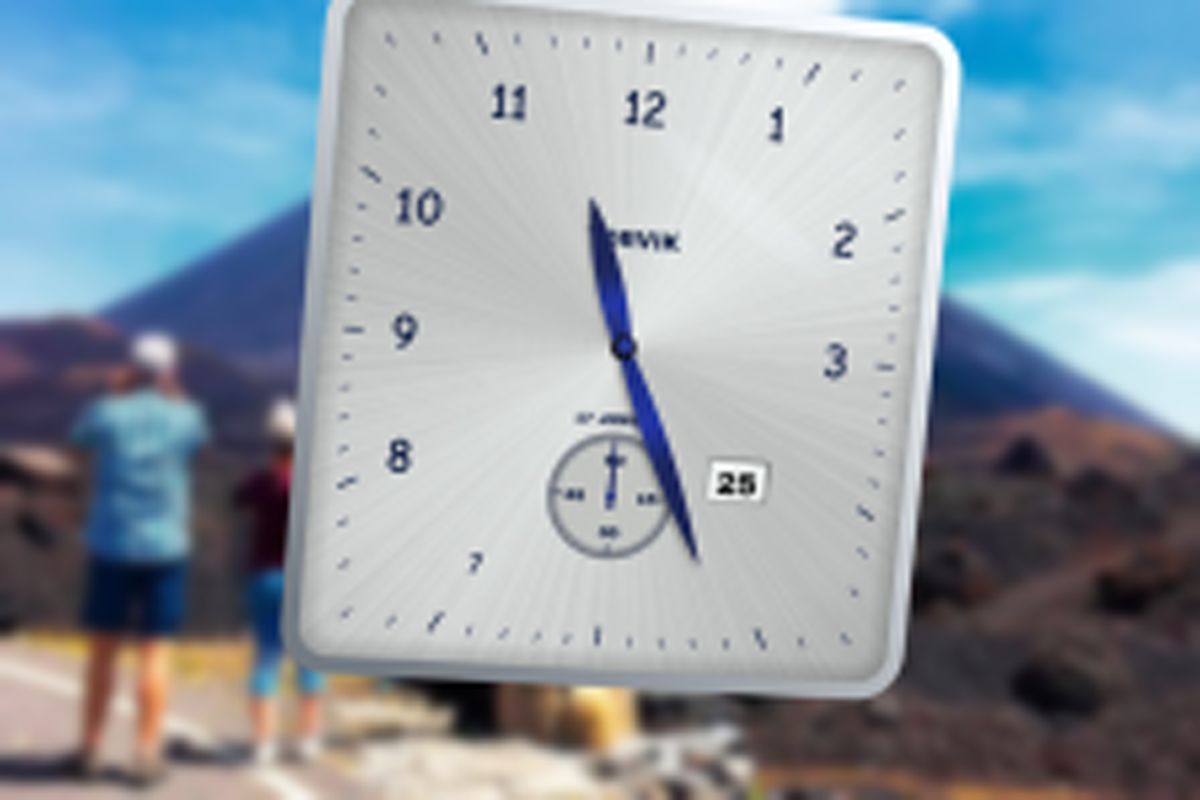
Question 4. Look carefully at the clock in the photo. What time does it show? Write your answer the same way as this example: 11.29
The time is 11.26
